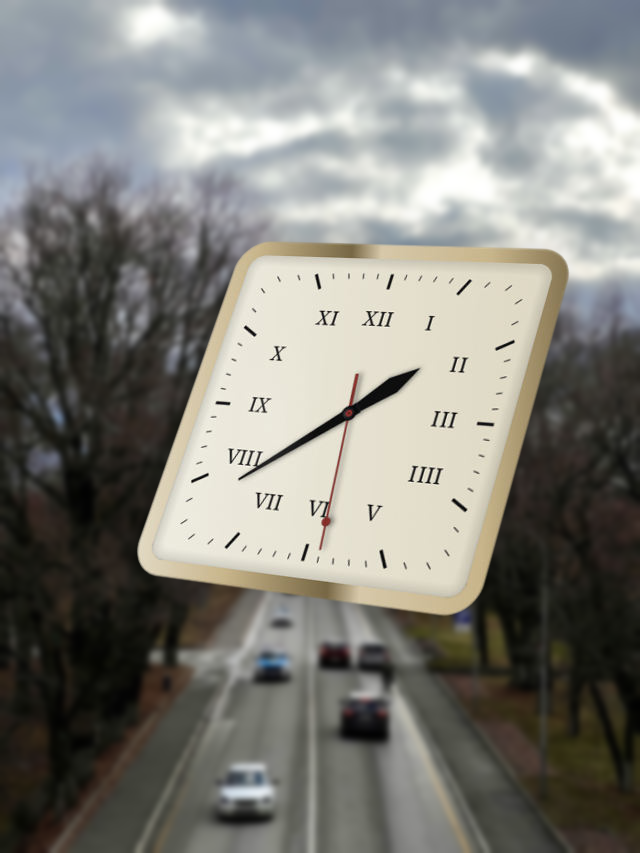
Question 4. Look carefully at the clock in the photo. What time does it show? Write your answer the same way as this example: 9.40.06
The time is 1.38.29
